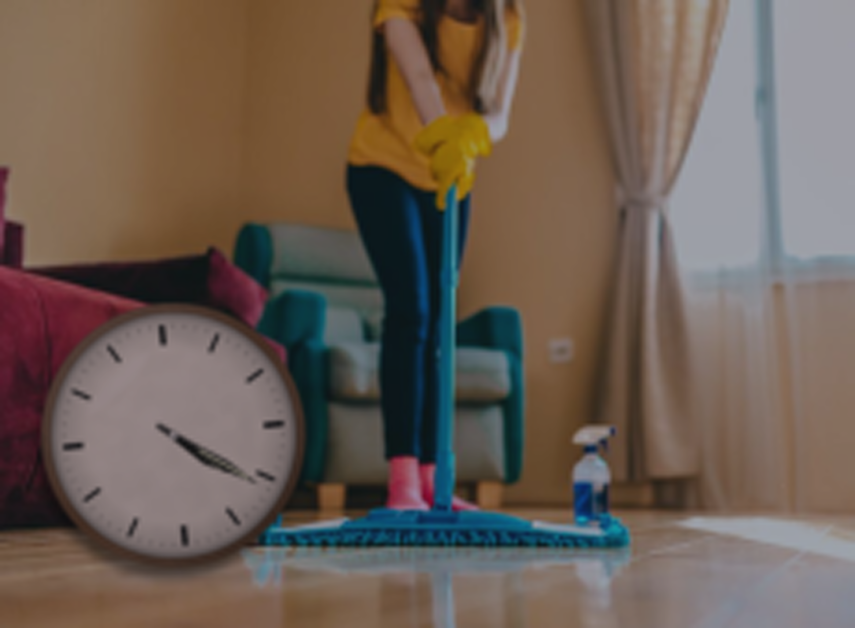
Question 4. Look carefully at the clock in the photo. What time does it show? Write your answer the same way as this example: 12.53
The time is 4.21
